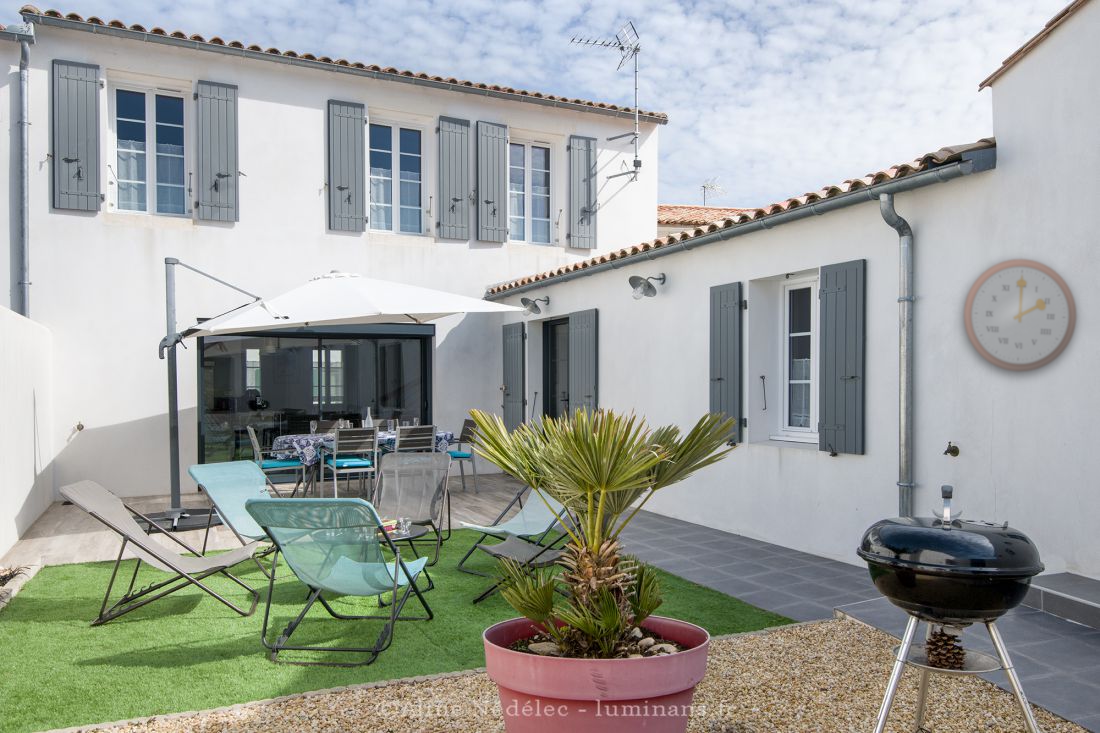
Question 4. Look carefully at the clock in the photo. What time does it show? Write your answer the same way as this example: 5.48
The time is 2.00
